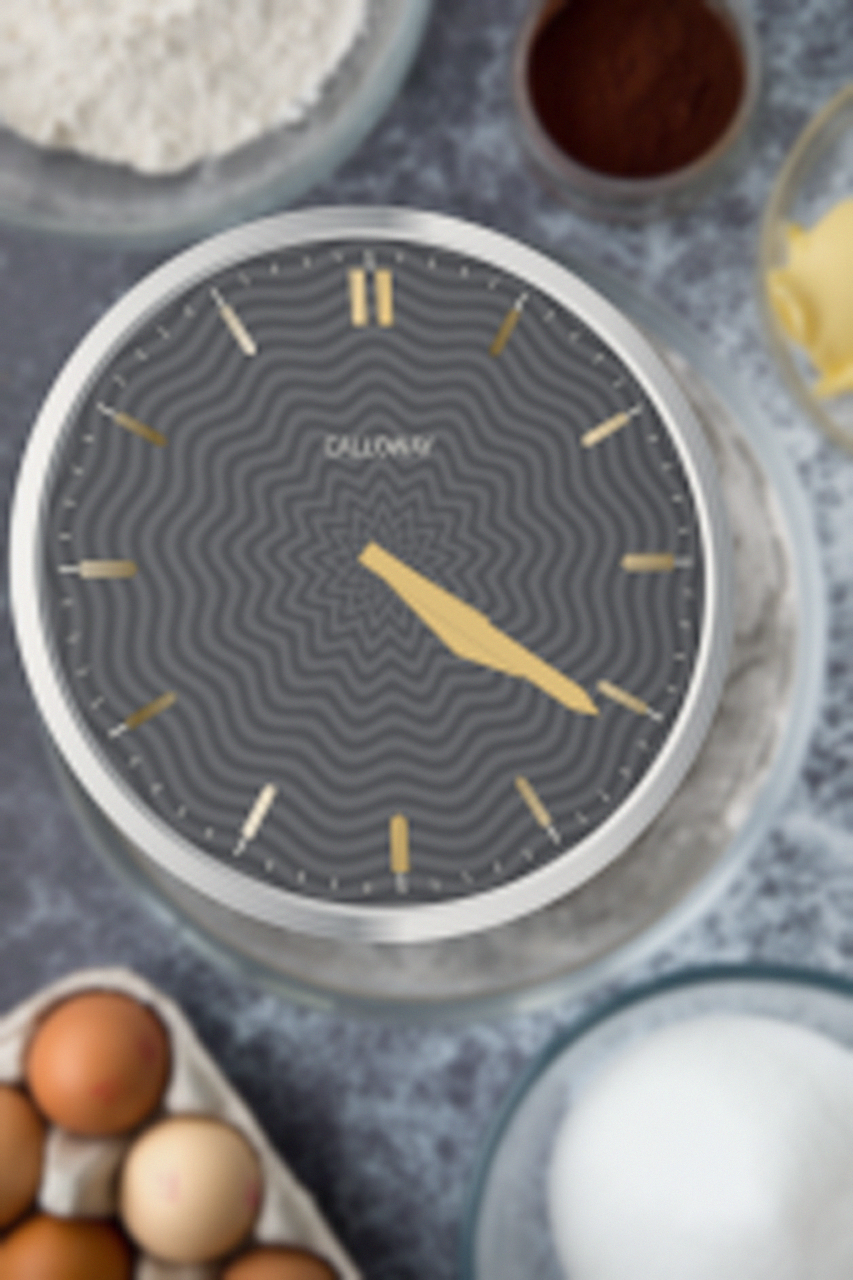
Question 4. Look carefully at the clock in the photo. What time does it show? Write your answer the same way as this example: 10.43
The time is 4.21
